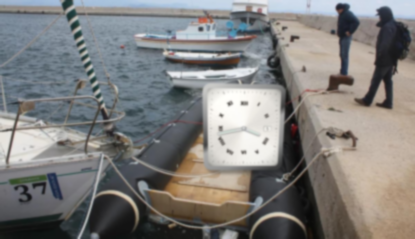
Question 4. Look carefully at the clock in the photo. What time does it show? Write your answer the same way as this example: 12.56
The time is 3.43
